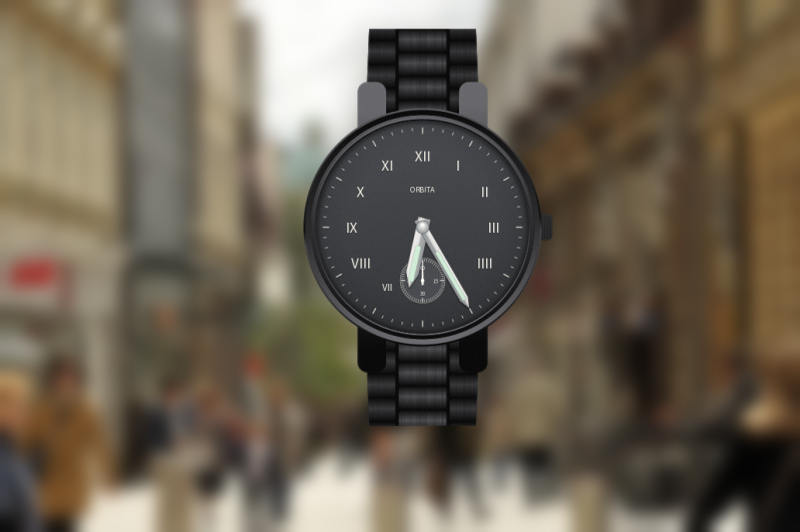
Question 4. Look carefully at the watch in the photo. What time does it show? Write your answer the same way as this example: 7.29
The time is 6.25
